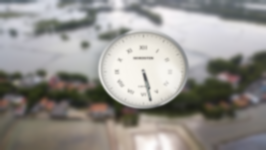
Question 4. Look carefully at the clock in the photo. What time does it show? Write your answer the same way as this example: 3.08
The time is 5.28
